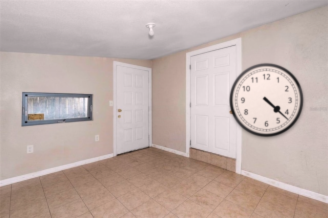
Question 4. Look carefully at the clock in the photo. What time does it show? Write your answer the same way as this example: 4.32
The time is 4.22
